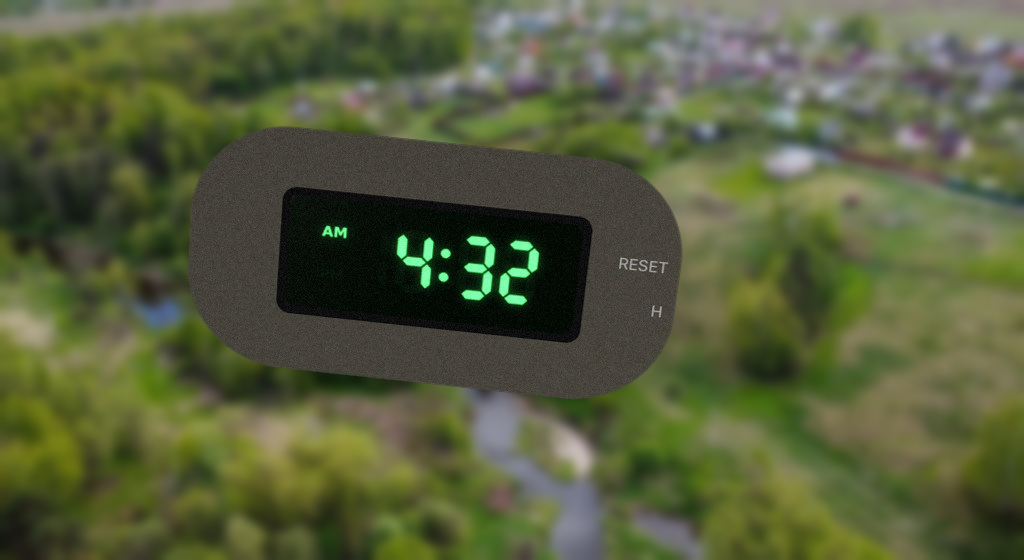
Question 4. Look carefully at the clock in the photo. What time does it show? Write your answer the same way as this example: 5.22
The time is 4.32
